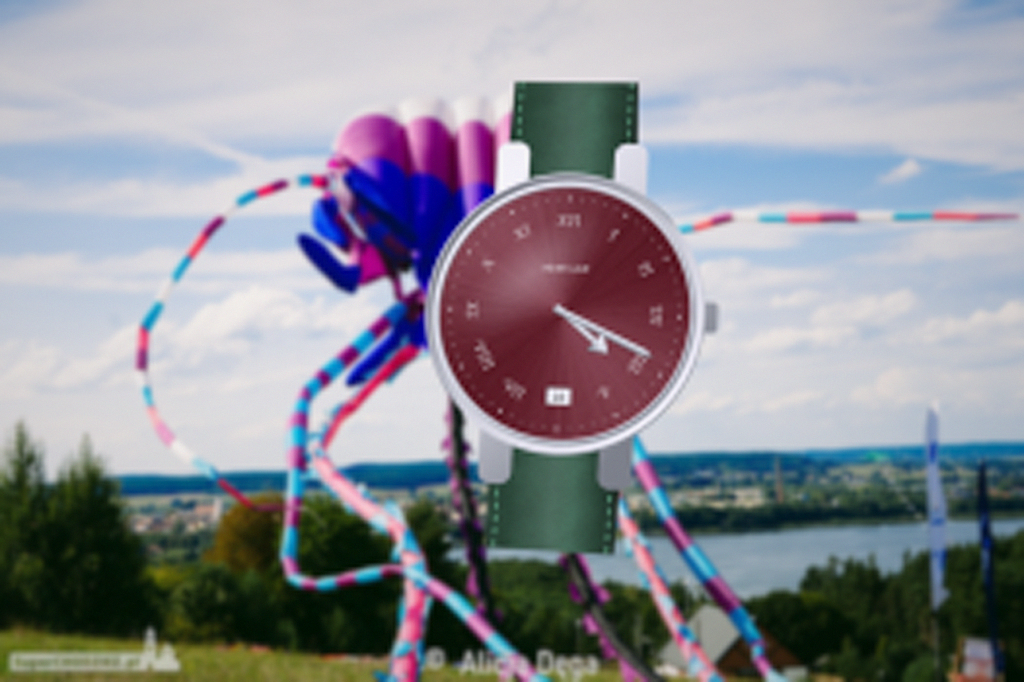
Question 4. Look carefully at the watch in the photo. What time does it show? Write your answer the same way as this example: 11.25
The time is 4.19
